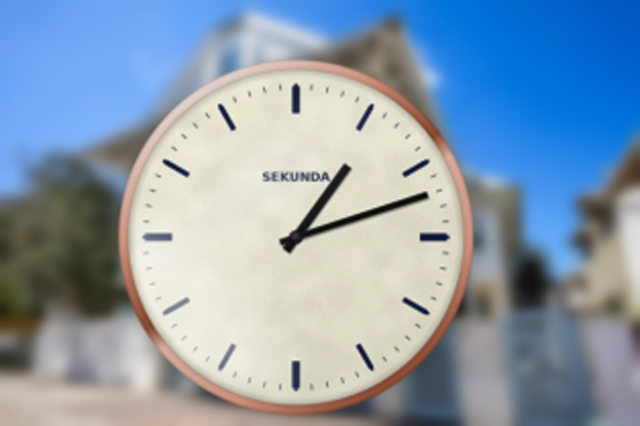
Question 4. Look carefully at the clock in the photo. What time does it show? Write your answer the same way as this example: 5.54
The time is 1.12
